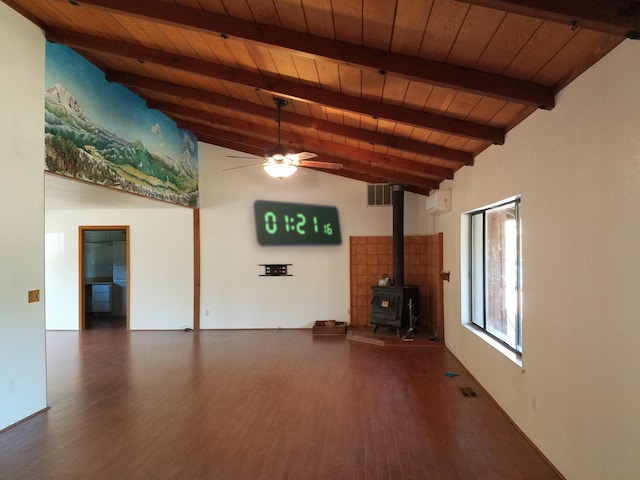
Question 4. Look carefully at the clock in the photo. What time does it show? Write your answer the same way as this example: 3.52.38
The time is 1.21.16
